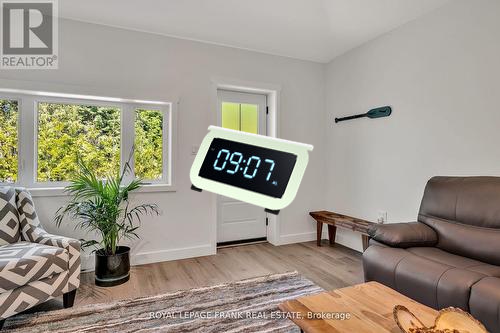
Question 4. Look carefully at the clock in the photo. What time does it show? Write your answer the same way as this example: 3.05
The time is 9.07
